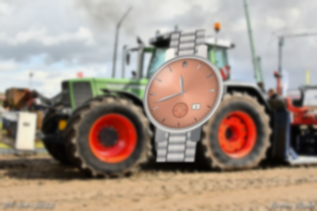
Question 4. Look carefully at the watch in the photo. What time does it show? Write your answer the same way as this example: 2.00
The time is 11.42
